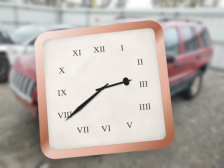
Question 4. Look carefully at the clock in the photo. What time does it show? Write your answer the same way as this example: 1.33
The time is 2.39
